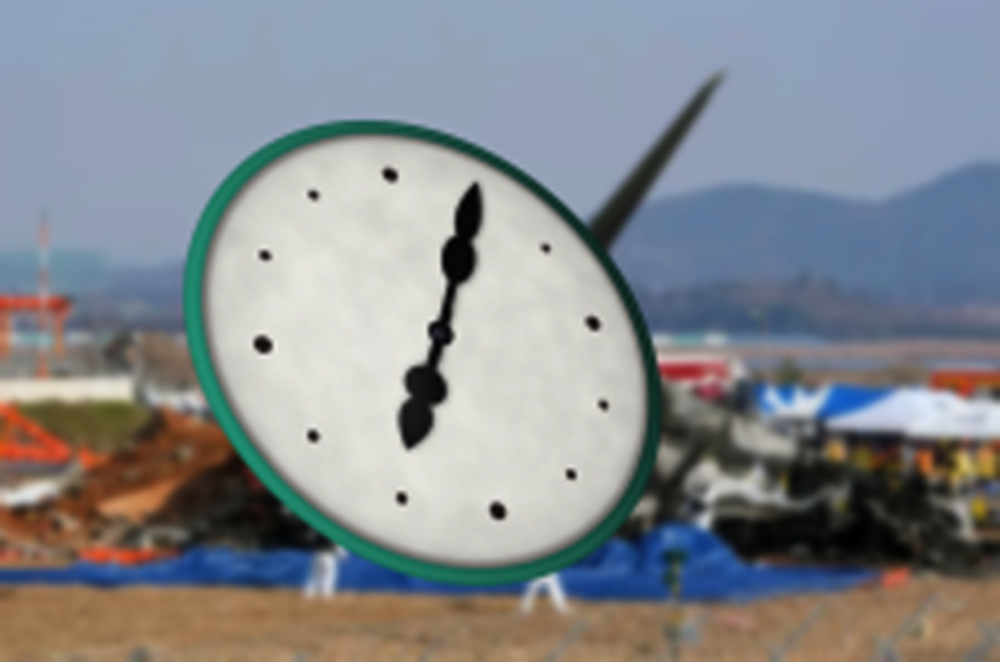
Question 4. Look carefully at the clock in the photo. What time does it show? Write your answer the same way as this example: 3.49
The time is 7.05
